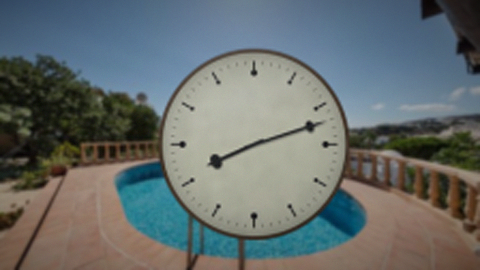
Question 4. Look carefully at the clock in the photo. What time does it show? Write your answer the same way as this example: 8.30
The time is 8.12
